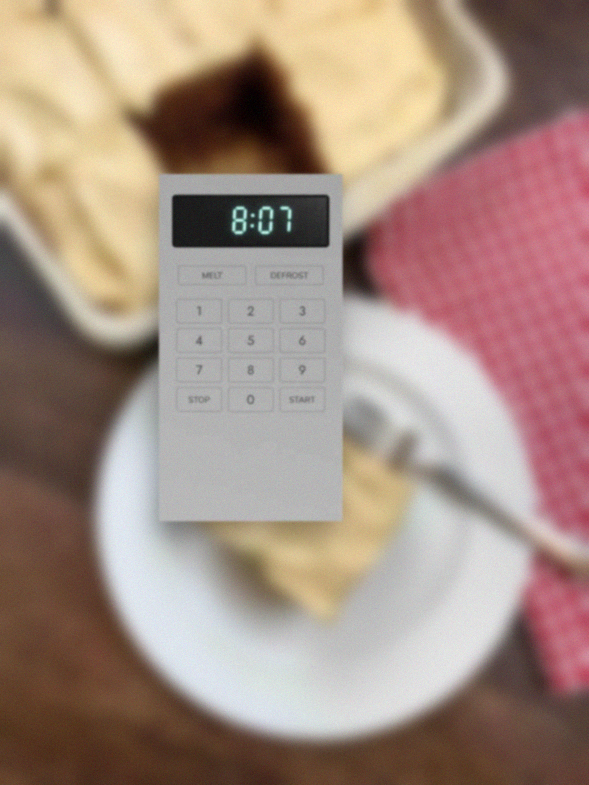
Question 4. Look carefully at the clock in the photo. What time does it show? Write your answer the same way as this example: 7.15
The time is 8.07
